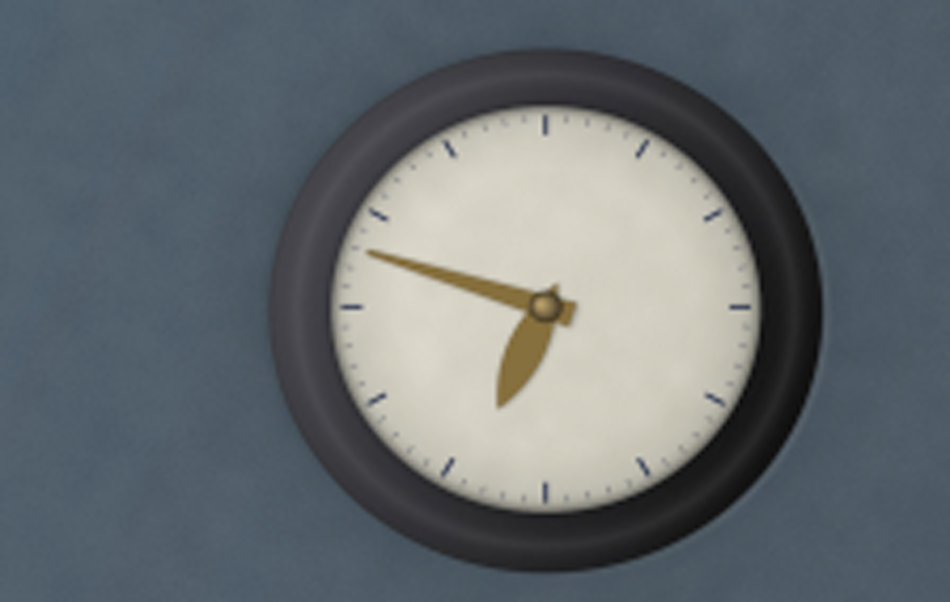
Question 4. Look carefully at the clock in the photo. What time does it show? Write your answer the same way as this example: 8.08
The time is 6.48
